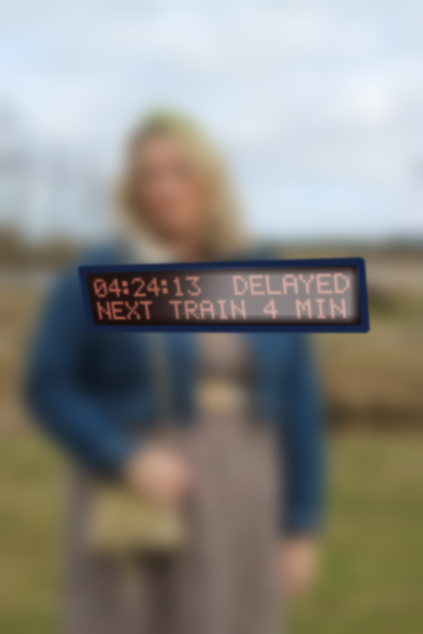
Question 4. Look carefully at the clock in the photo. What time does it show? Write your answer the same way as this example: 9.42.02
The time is 4.24.13
